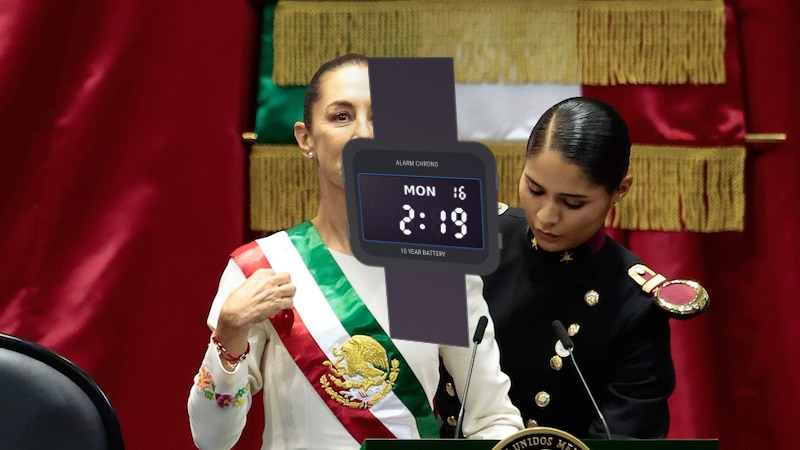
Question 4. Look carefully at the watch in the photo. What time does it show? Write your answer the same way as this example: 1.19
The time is 2.19
